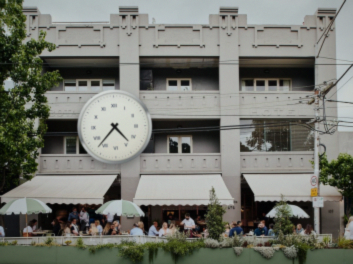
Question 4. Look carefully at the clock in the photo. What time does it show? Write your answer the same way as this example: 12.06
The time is 4.37
